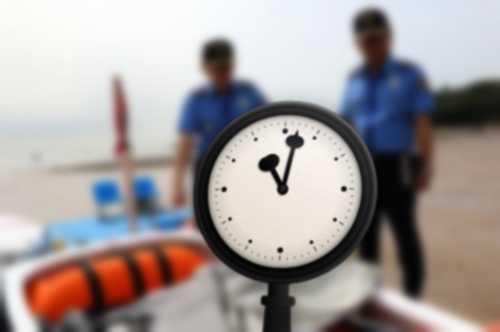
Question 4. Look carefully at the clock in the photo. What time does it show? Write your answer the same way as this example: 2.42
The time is 11.02
